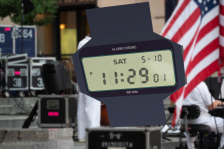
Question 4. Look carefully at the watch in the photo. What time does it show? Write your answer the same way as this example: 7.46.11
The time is 11.29.01
